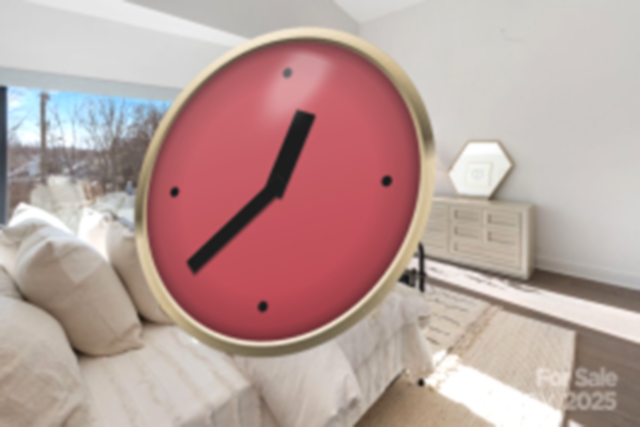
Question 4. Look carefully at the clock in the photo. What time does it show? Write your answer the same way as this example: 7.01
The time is 12.38
